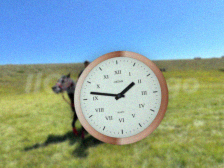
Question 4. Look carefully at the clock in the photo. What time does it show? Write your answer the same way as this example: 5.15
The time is 1.47
